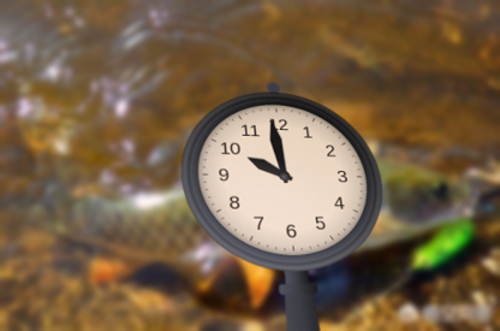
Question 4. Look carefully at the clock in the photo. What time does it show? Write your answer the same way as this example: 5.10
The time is 9.59
